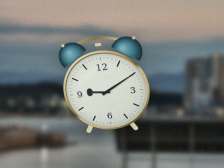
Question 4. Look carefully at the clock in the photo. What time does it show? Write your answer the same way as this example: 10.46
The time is 9.10
